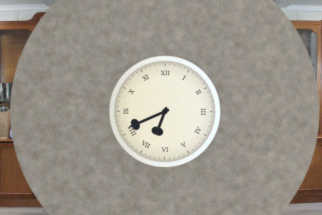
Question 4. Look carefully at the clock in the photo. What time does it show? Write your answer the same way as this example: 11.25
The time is 6.41
